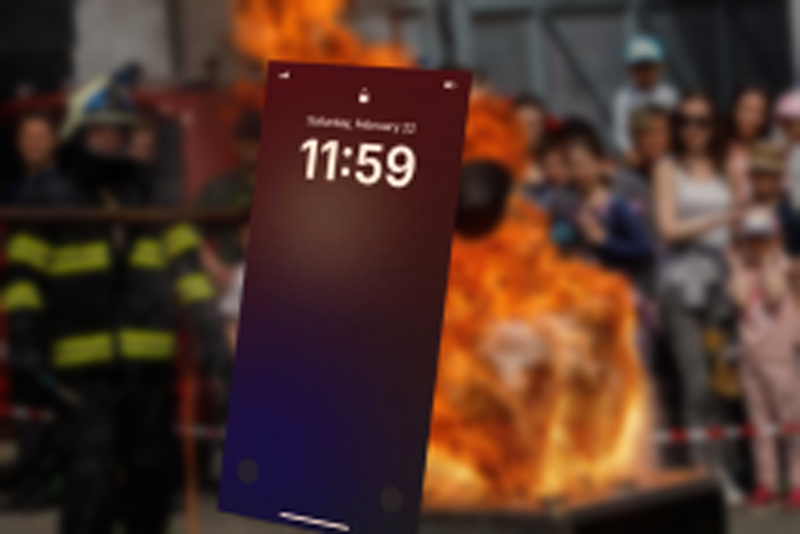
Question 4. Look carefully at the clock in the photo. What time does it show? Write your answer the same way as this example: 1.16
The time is 11.59
